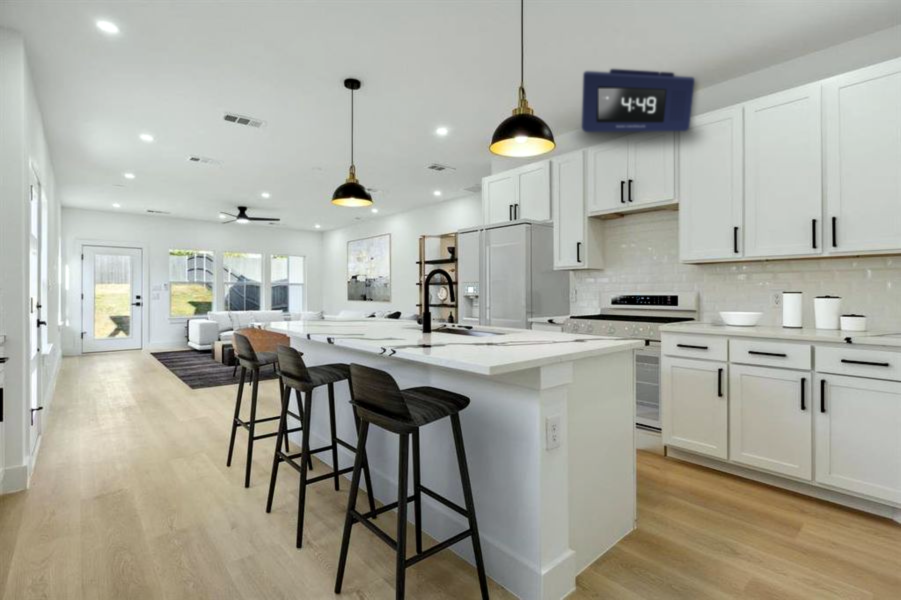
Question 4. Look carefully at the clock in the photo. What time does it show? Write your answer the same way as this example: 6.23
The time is 4.49
